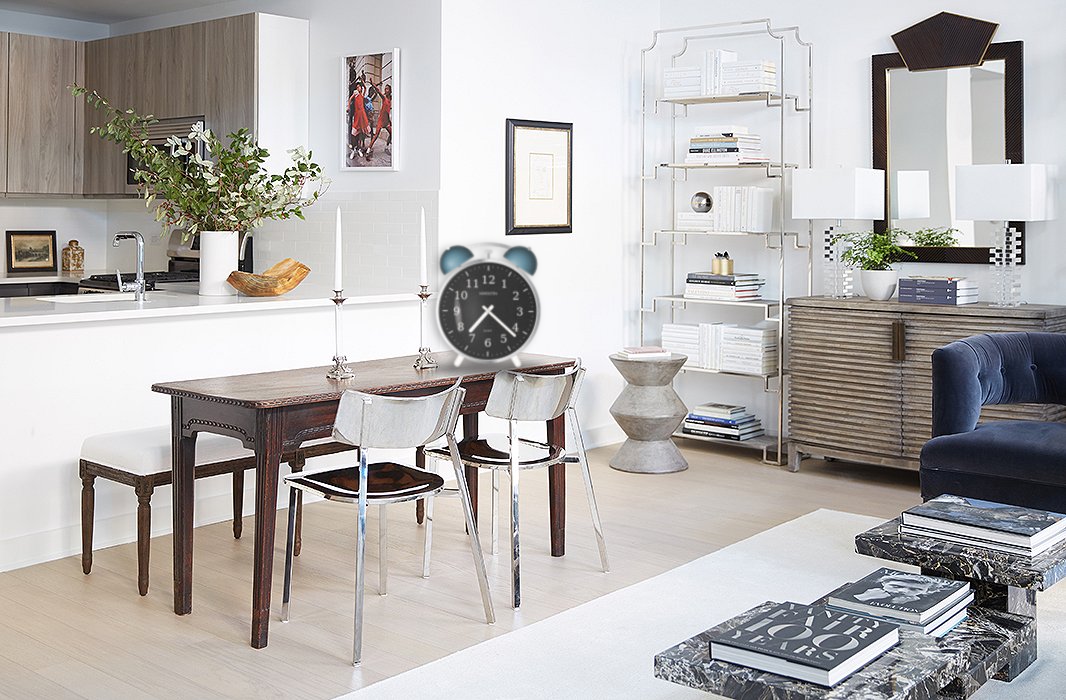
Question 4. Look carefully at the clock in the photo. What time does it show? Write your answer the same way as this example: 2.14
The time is 7.22
